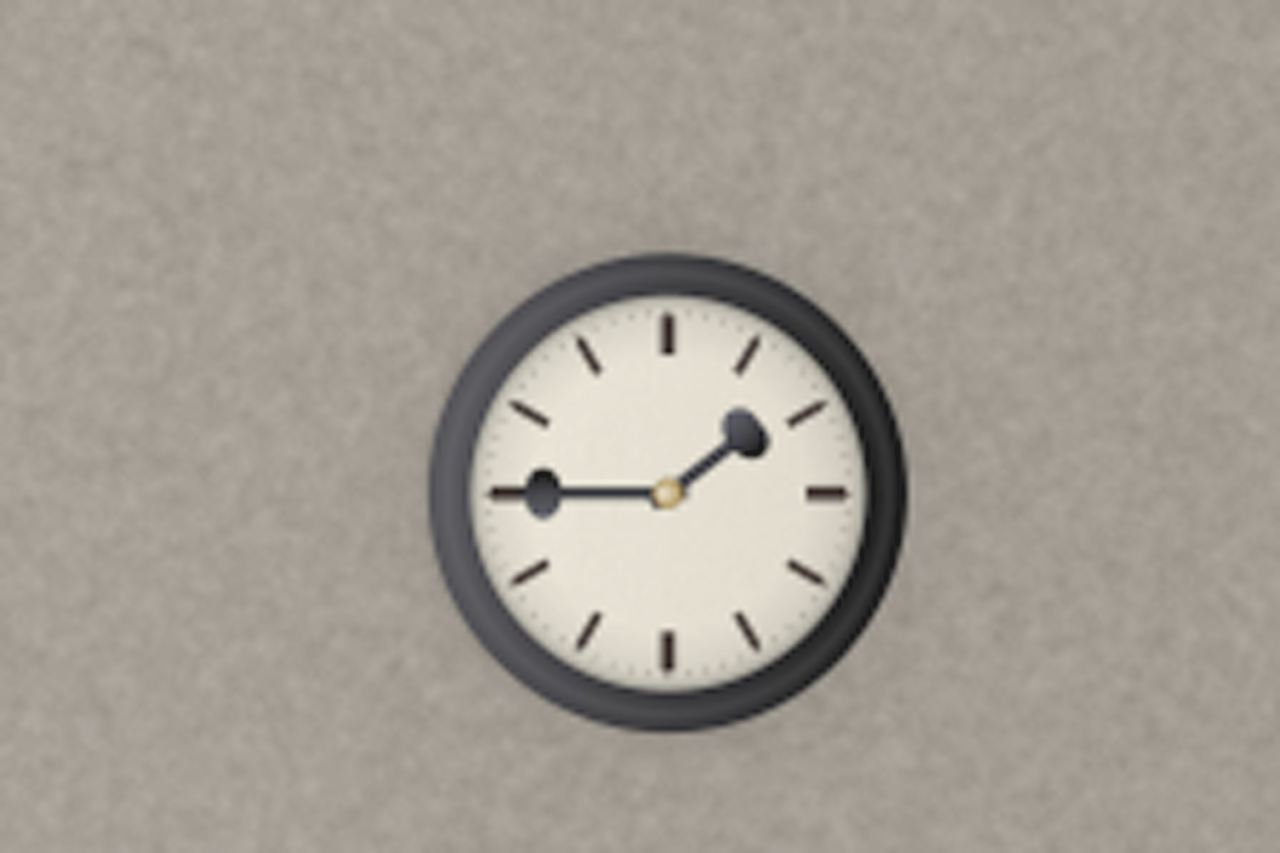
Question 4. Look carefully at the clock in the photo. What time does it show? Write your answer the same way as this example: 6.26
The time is 1.45
